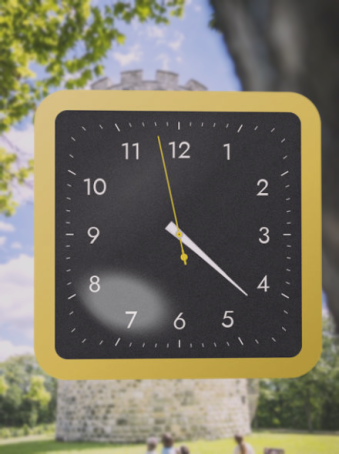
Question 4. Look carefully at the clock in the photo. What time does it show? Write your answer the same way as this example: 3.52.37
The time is 4.21.58
